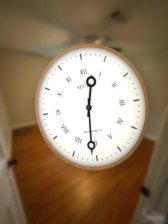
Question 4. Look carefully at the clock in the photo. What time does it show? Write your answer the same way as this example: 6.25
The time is 12.31
